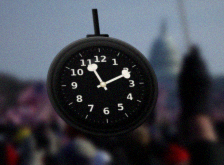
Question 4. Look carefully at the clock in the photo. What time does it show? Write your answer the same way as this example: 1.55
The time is 11.11
